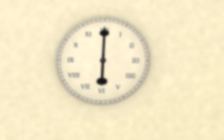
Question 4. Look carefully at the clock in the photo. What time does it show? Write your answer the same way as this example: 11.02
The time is 6.00
